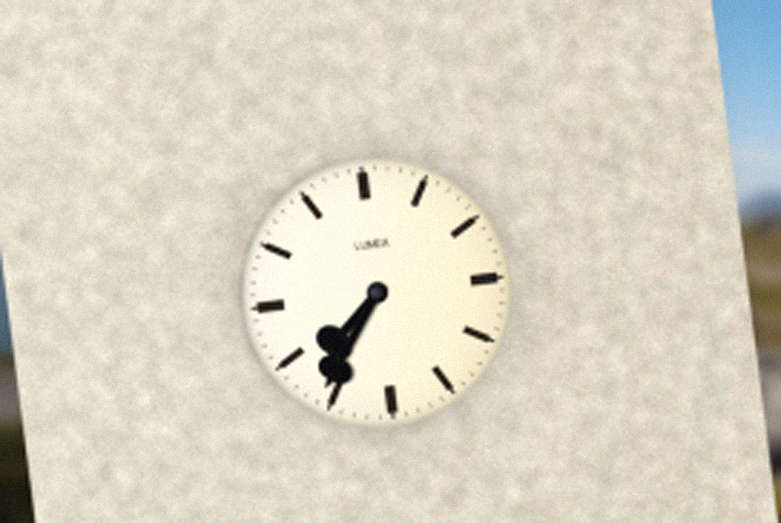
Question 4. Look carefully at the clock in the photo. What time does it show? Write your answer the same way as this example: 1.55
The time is 7.36
